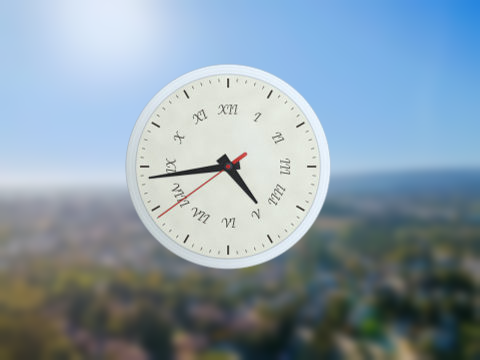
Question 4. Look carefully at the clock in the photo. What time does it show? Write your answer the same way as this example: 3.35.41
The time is 4.43.39
